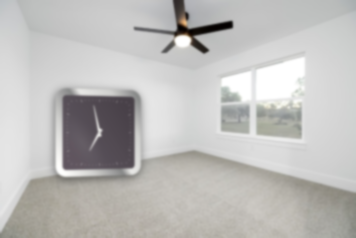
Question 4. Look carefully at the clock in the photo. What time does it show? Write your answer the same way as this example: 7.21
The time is 6.58
